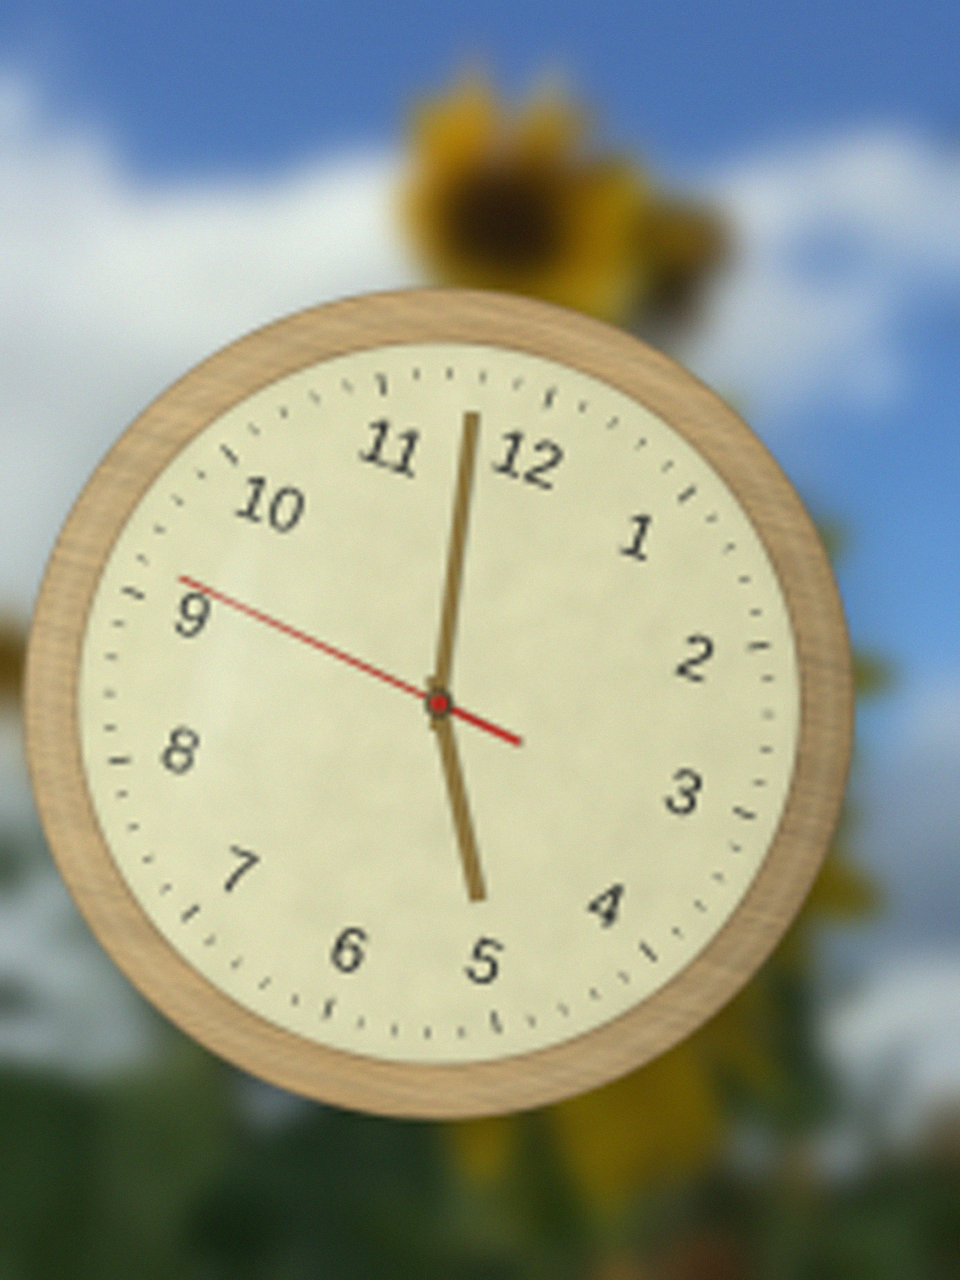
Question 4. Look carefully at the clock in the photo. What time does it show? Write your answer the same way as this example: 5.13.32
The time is 4.57.46
